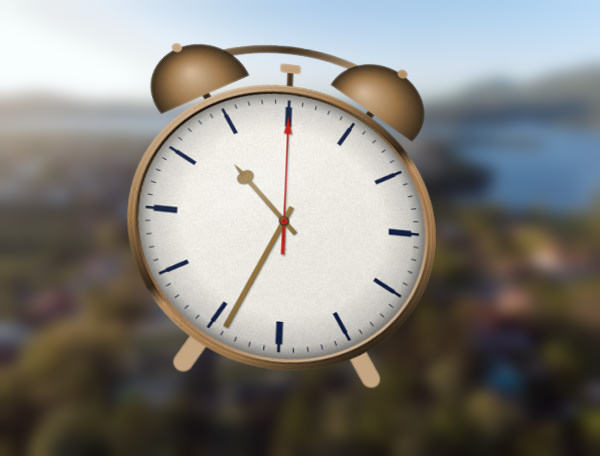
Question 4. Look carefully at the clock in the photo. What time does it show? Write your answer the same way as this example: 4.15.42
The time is 10.34.00
